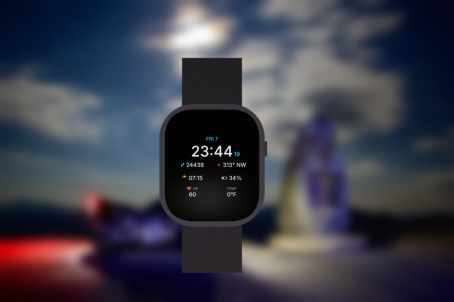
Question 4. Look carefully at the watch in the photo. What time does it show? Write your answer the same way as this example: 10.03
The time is 23.44
